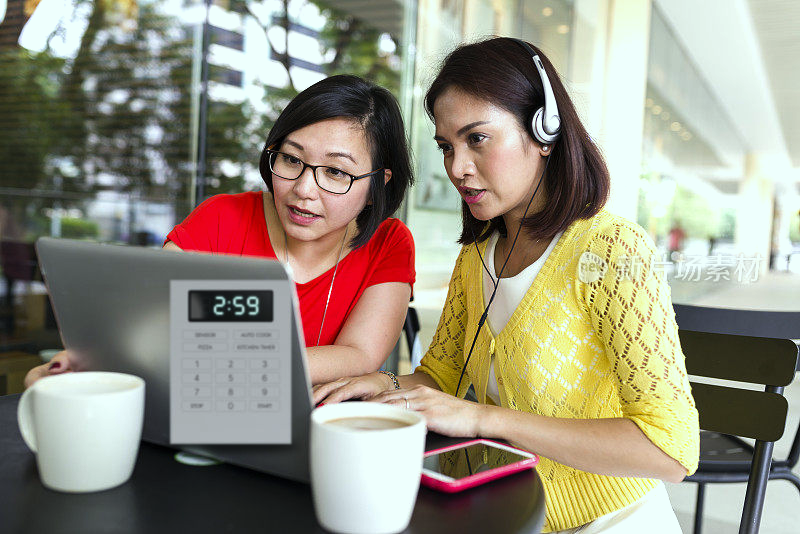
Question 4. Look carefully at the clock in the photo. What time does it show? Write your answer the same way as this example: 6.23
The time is 2.59
